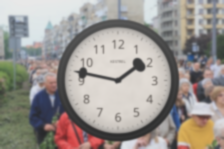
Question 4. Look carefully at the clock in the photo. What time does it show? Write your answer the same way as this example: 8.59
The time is 1.47
